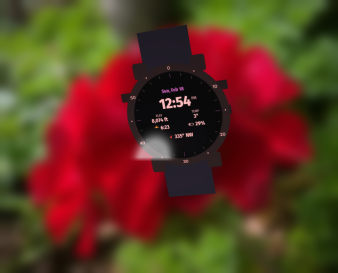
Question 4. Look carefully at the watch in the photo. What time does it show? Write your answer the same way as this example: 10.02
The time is 12.54
